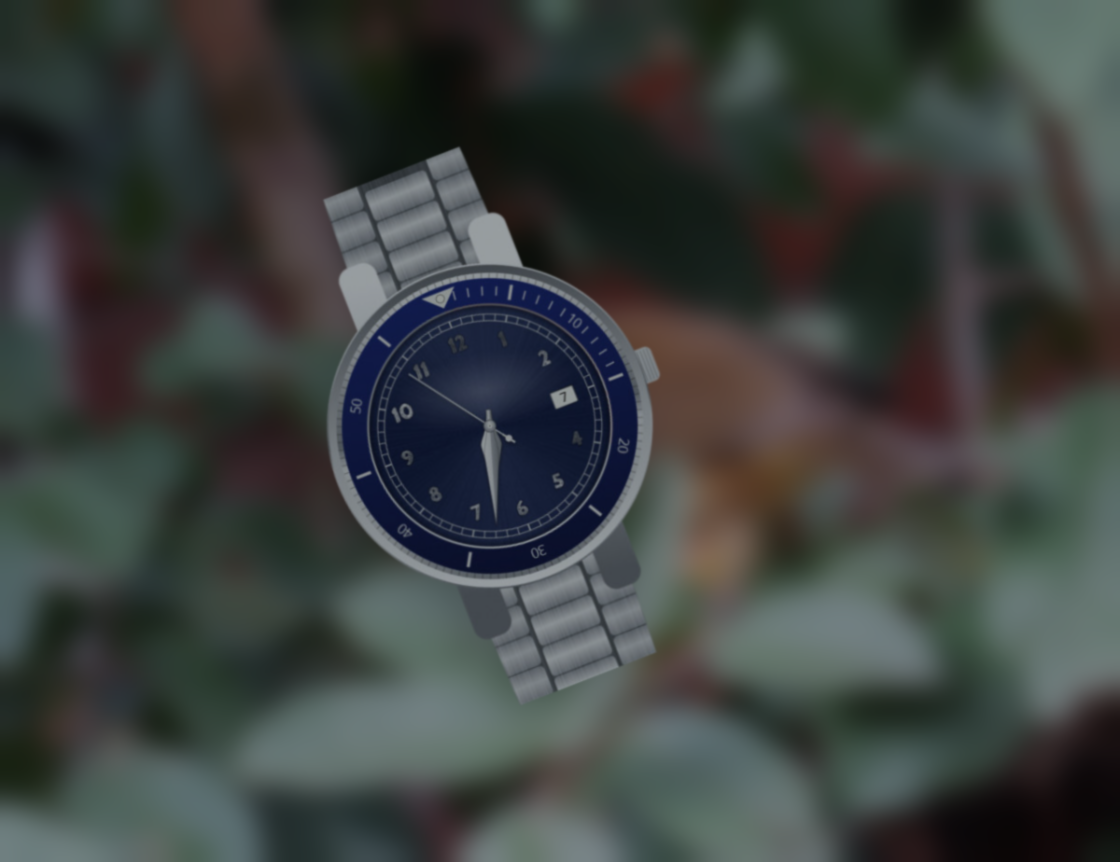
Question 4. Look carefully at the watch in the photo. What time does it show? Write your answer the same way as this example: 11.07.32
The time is 6.32.54
